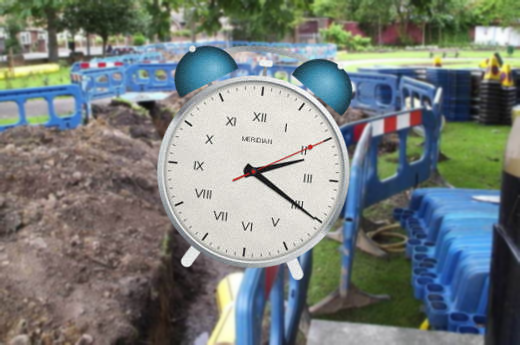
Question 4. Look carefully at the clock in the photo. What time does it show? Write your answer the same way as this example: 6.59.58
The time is 2.20.10
